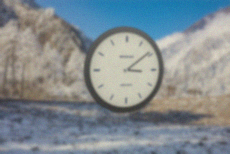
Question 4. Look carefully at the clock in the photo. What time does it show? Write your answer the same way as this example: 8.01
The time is 3.09
